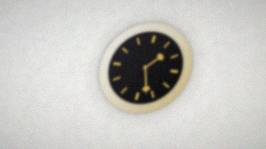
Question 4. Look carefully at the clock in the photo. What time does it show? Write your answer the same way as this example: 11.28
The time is 1.27
